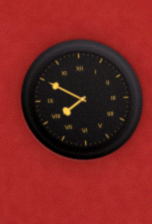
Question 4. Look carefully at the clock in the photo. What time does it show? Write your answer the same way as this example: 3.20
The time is 7.50
